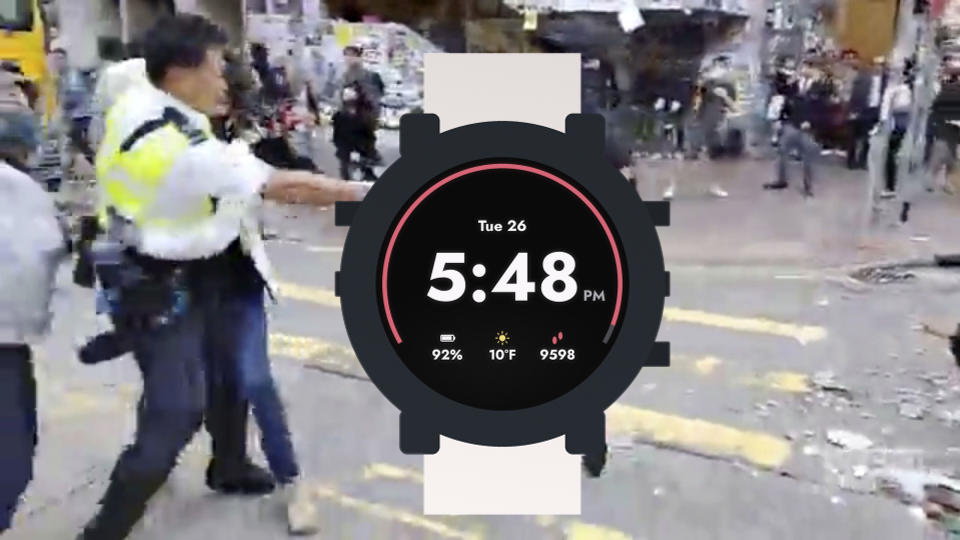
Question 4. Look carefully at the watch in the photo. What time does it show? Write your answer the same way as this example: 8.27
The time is 5.48
